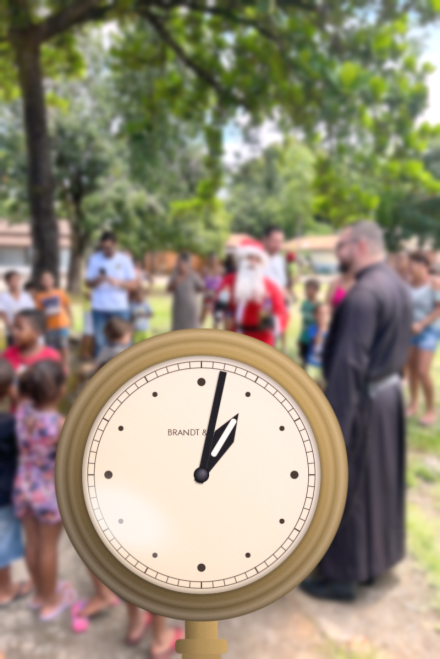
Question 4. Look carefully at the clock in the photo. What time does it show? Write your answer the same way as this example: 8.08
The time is 1.02
